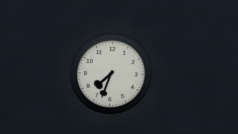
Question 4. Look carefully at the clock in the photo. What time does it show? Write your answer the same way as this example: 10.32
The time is 7.33
